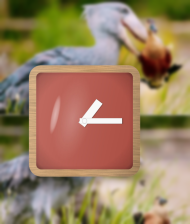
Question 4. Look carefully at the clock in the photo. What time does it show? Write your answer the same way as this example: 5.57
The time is 1.15
